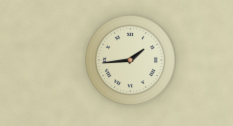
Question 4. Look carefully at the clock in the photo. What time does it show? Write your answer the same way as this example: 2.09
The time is 1.44
